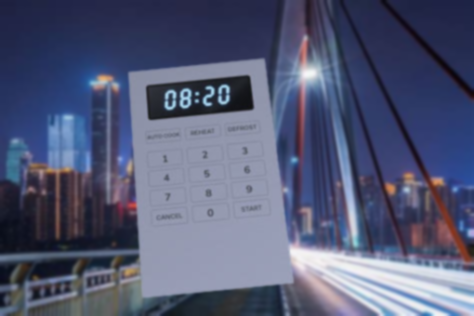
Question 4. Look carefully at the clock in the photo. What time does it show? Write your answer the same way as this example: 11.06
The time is 8.20
